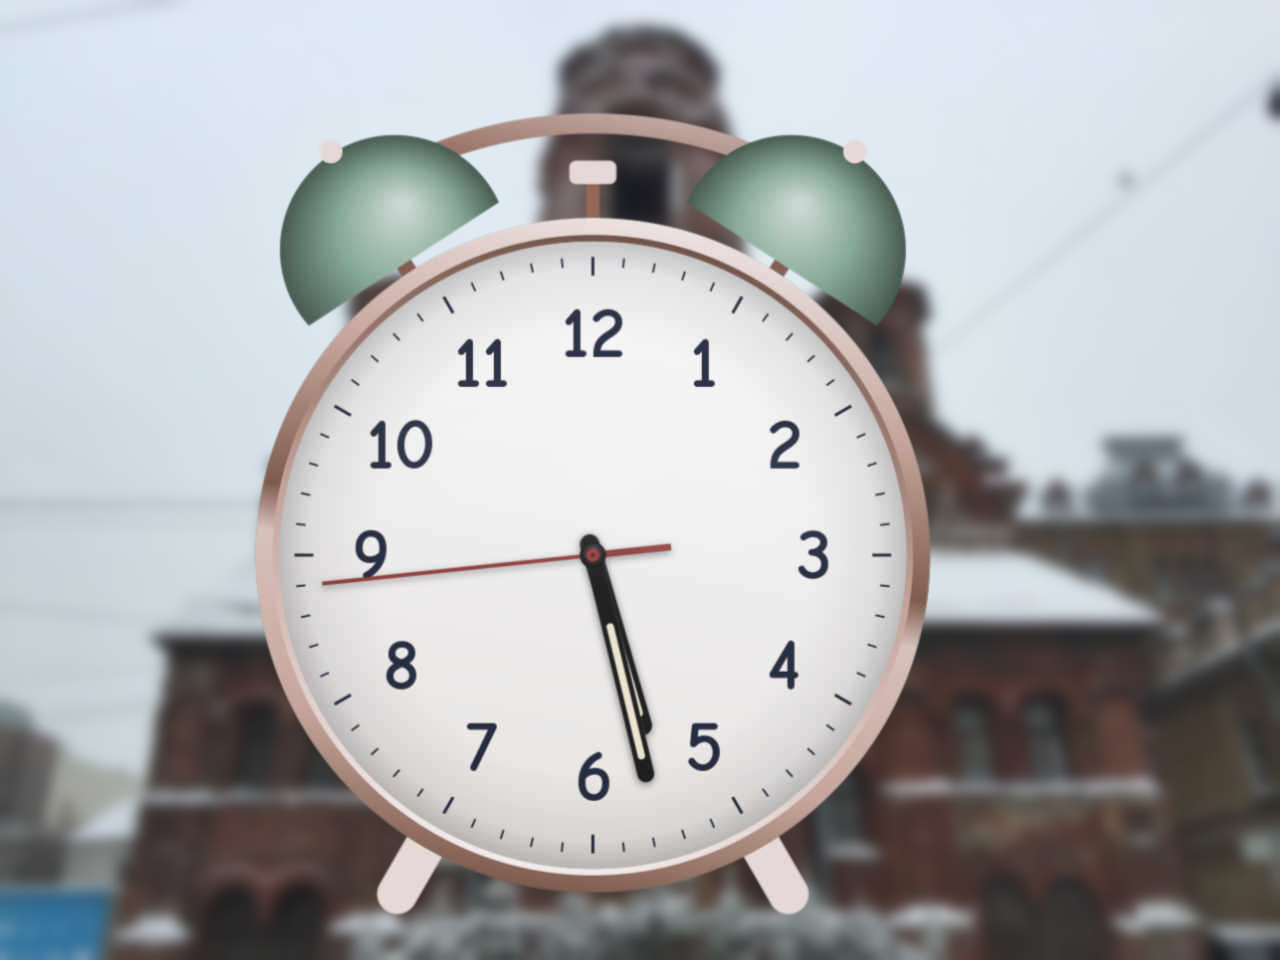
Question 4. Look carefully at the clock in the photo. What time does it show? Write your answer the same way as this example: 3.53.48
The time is 5.27.44
